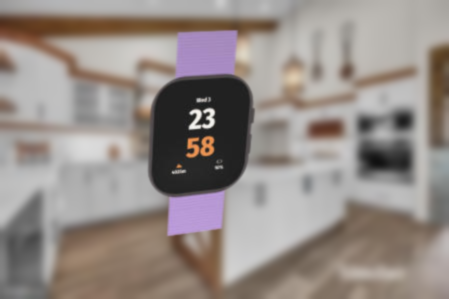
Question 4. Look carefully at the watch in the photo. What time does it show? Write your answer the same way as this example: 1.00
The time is 23.58
